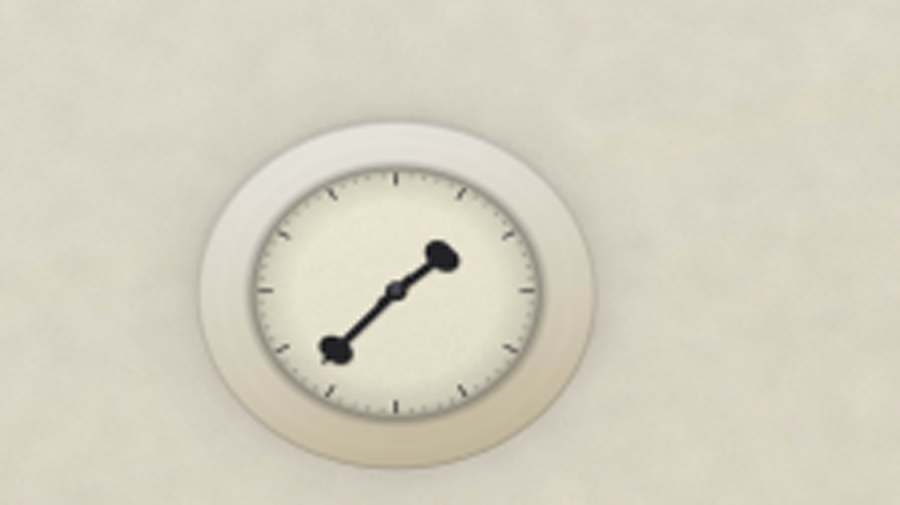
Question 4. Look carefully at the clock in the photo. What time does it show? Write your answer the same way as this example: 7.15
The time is 1.37
